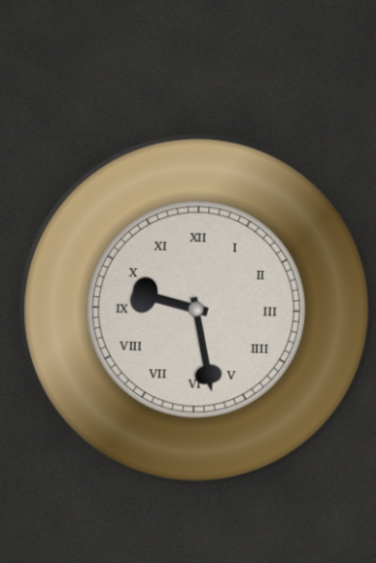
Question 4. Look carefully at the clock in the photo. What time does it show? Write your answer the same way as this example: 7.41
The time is 9.28
